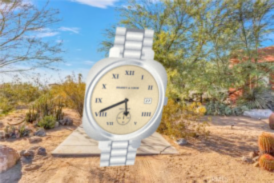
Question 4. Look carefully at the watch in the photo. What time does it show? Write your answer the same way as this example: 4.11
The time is 5.41
